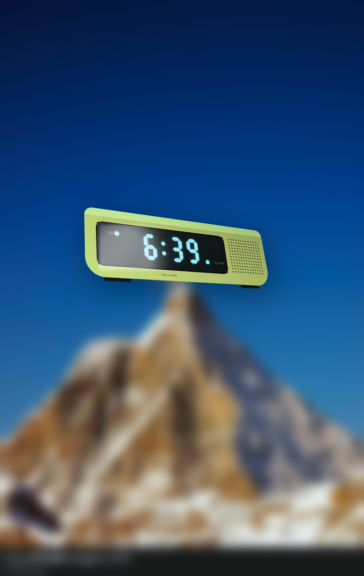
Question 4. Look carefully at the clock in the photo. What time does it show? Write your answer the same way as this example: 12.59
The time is 6.39
